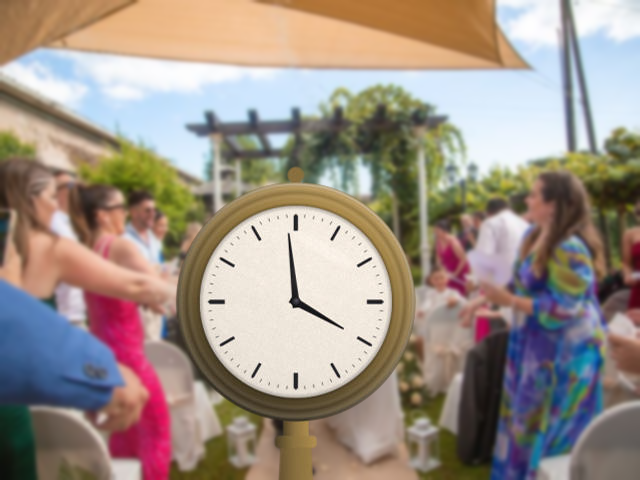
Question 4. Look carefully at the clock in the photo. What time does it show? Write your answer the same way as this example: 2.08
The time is 3.59
